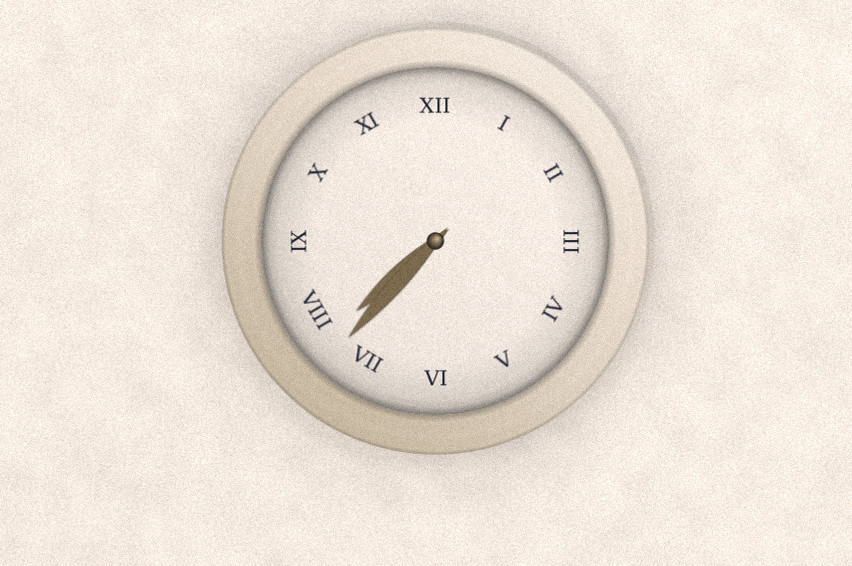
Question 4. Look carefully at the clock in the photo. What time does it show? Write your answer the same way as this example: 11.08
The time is 7.37
